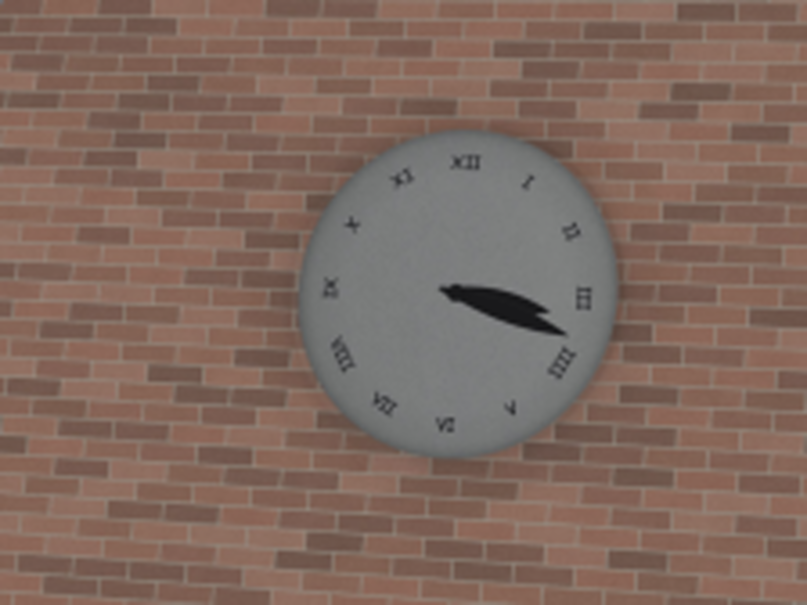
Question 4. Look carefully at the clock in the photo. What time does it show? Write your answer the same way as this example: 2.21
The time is 3.18
